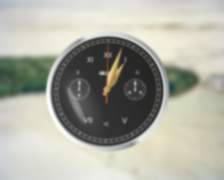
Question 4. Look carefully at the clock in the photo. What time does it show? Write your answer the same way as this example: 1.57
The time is 1.03
